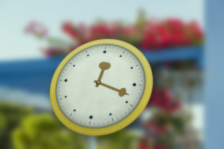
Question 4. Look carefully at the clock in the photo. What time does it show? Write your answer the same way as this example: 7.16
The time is 12.18
